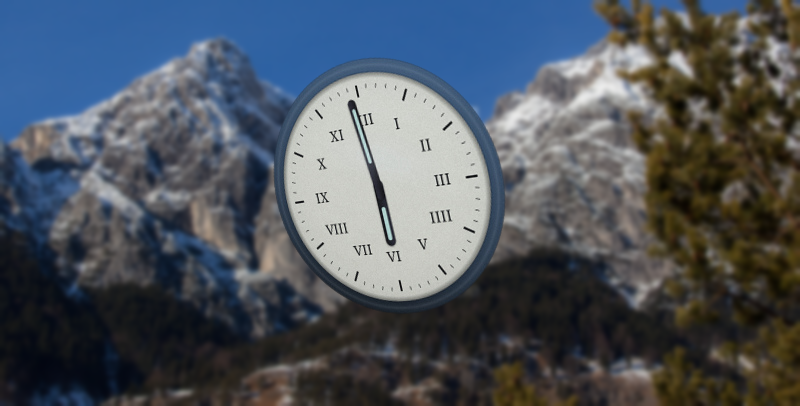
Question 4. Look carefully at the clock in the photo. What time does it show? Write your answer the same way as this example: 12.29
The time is 5.59
